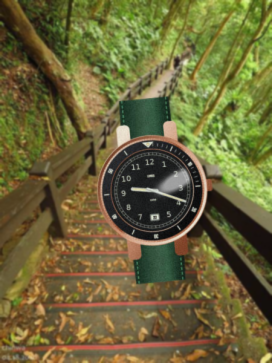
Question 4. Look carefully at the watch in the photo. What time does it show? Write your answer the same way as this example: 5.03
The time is 9.19
